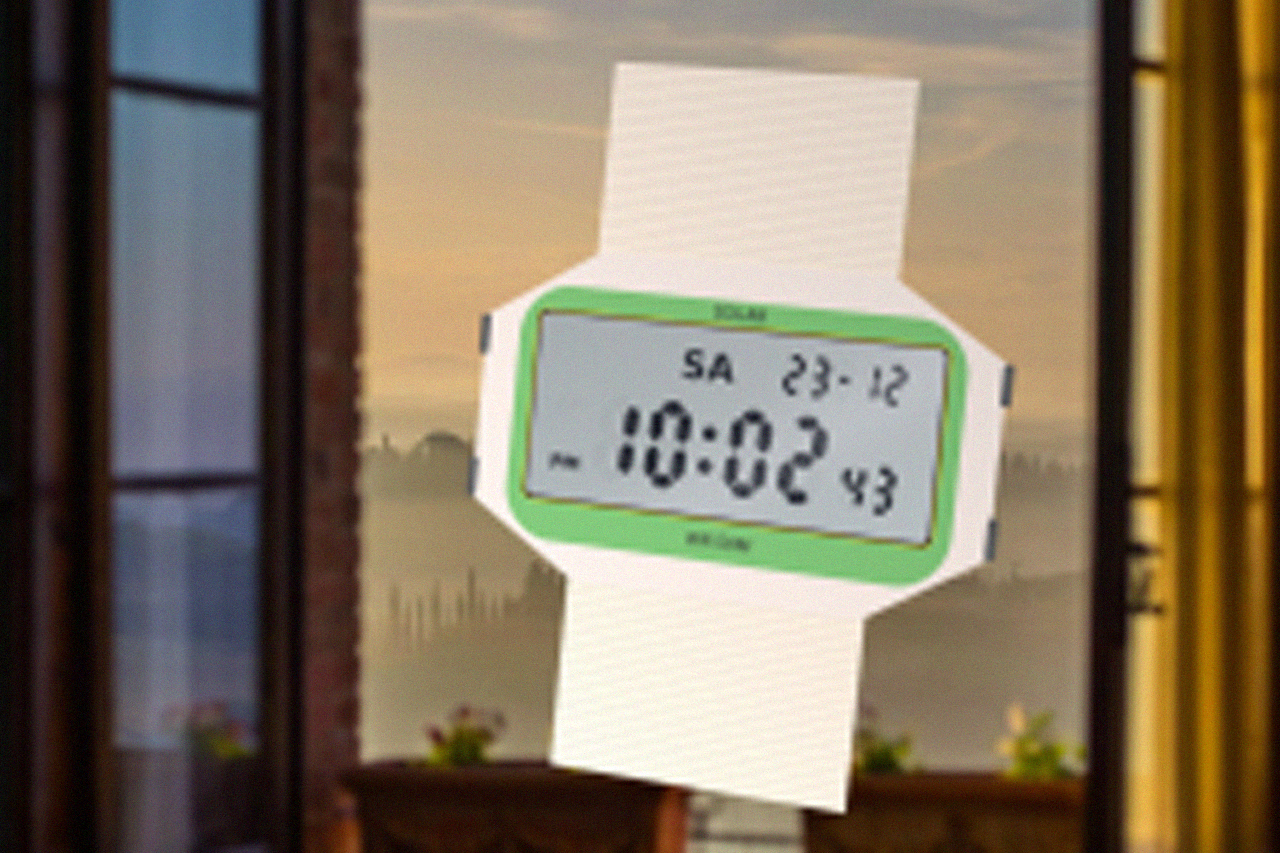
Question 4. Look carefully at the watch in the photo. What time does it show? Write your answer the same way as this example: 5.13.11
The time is 10.02.43
